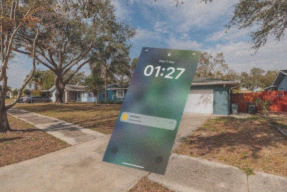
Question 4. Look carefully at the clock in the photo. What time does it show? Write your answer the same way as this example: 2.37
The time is 1.27
